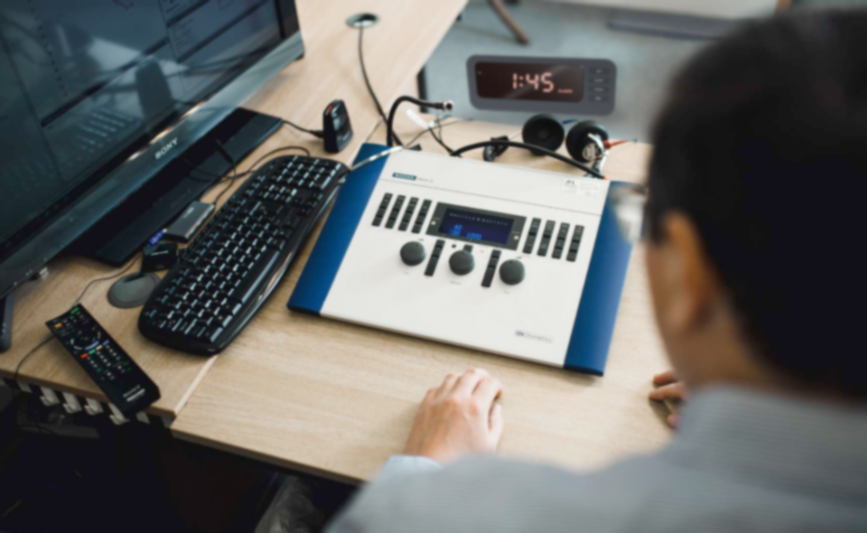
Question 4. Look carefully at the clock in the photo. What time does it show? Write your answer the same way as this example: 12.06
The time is 1.45
